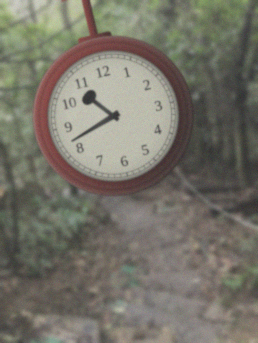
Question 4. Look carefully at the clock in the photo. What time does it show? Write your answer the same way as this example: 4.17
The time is 10.42
